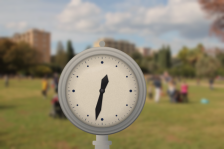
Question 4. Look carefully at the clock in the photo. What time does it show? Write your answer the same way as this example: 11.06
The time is 12.32
